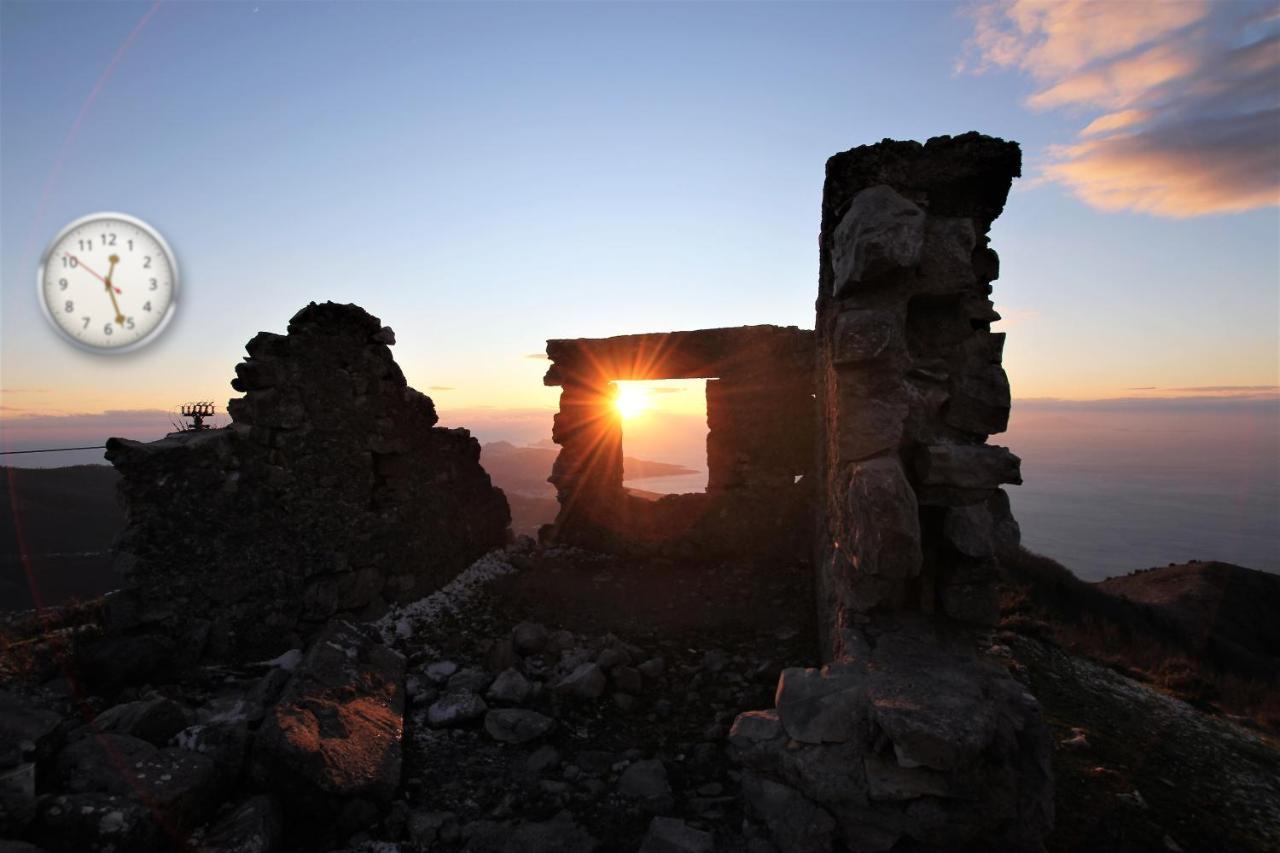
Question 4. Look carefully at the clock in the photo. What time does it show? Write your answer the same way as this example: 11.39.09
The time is 12.26.51
